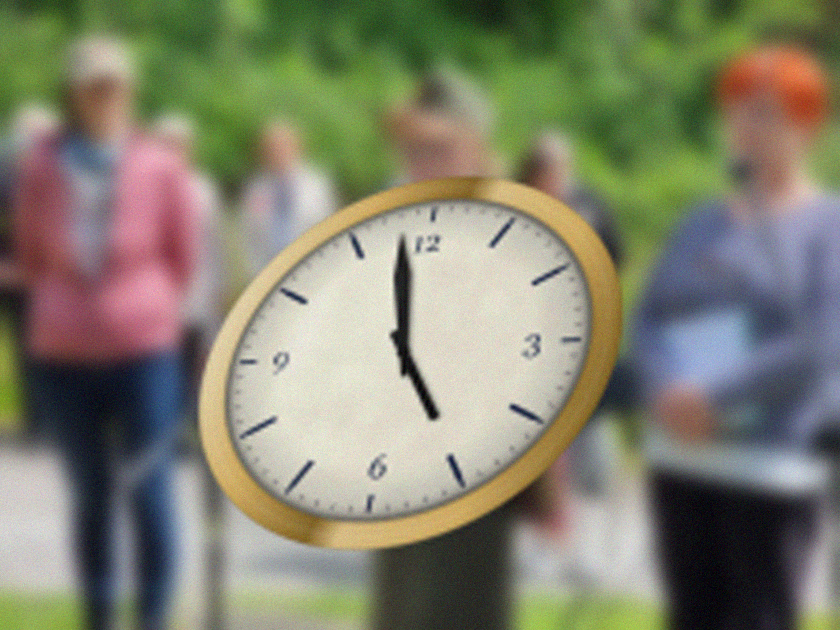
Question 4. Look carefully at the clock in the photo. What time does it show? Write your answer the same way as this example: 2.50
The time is 4.58
